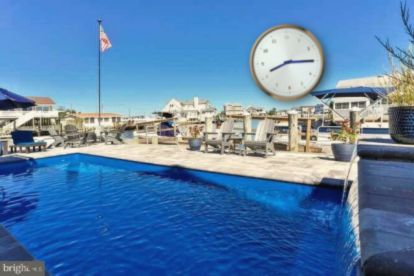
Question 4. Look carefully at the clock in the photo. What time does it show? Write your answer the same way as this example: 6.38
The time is 8.15
